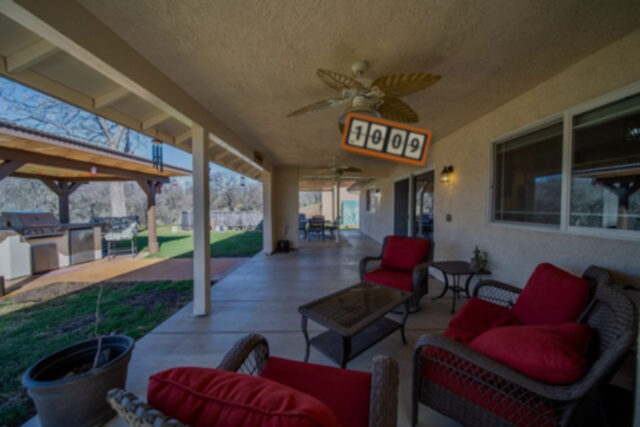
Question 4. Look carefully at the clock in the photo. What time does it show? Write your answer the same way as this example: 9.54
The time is 10.09
